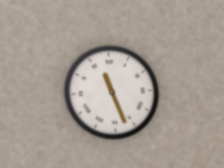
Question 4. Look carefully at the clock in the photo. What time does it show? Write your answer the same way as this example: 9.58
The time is 11.27
